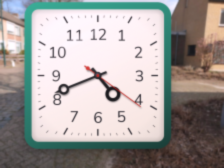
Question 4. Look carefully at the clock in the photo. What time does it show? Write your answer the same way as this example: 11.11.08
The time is 4.41.21
